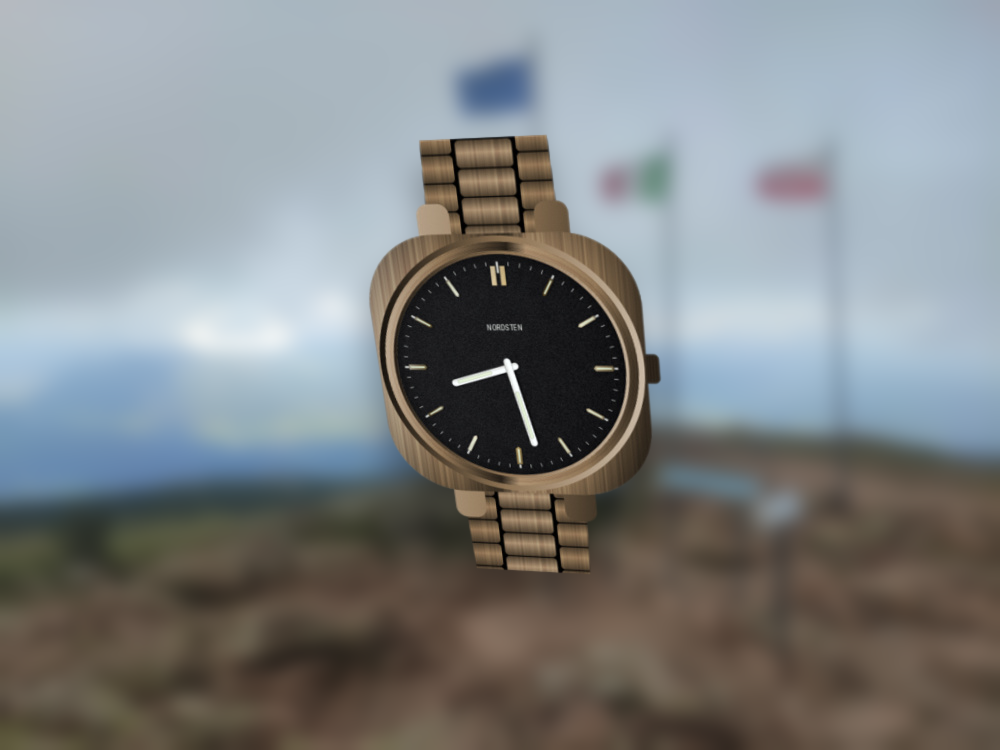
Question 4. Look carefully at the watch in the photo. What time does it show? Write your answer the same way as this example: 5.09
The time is 8.28
